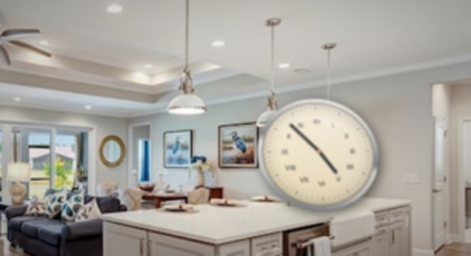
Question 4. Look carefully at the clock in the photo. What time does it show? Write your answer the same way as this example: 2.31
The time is 4.53
